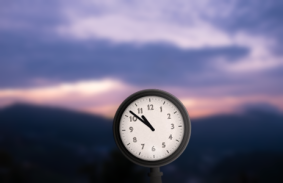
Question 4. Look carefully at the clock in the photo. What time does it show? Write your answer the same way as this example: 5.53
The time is 10.52
